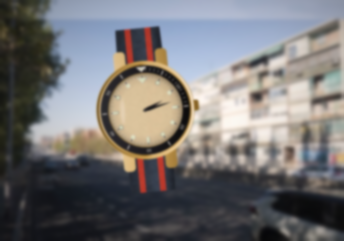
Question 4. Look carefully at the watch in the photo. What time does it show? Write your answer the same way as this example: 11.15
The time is 2.13
